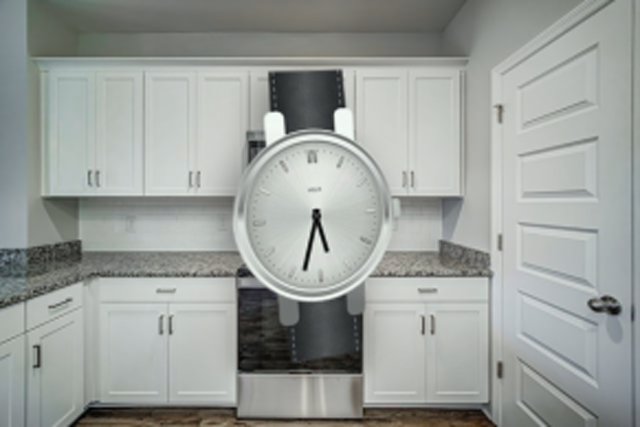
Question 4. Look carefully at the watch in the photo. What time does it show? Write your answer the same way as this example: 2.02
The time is 5.33
